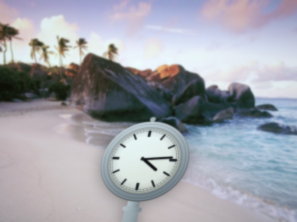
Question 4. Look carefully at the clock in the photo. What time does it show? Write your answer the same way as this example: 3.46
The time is 4.14
